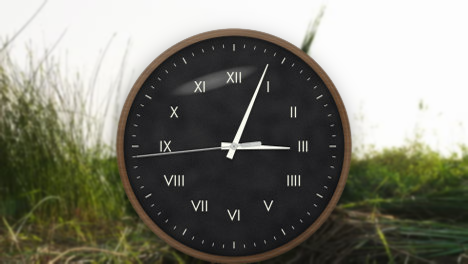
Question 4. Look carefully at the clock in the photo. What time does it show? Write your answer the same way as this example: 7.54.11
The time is 3.03.44
